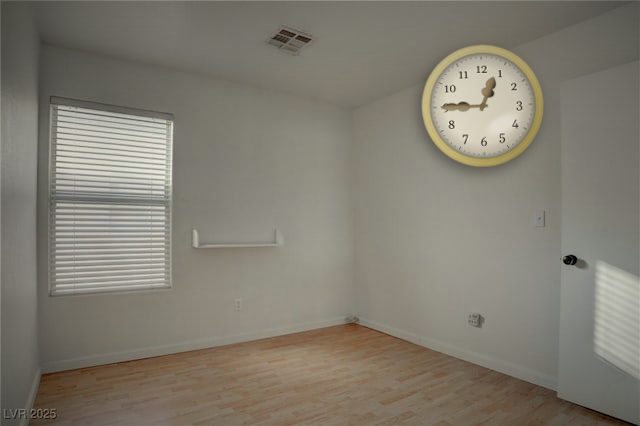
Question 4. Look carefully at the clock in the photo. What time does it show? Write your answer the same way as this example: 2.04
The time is 12.45
